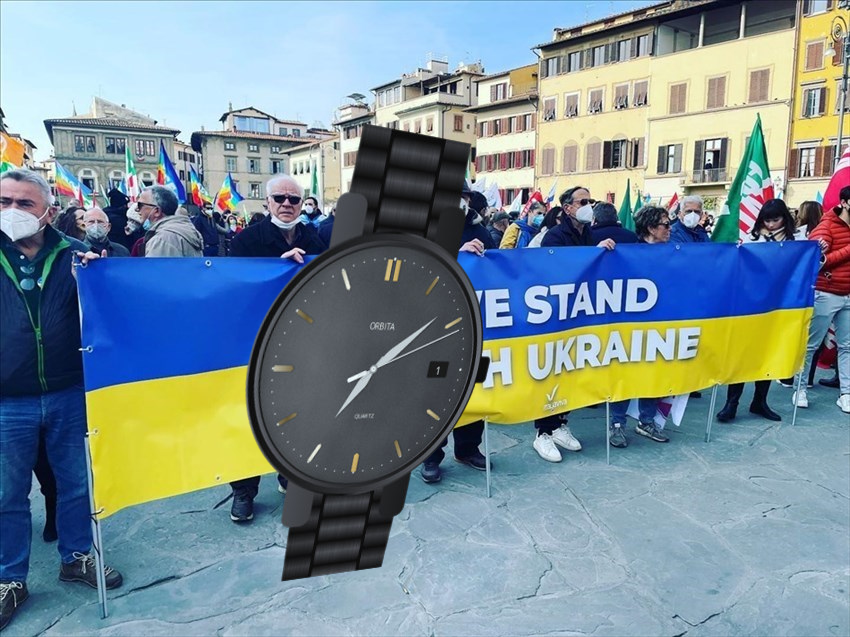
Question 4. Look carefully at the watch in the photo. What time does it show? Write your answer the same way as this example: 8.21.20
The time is 7.08.11
